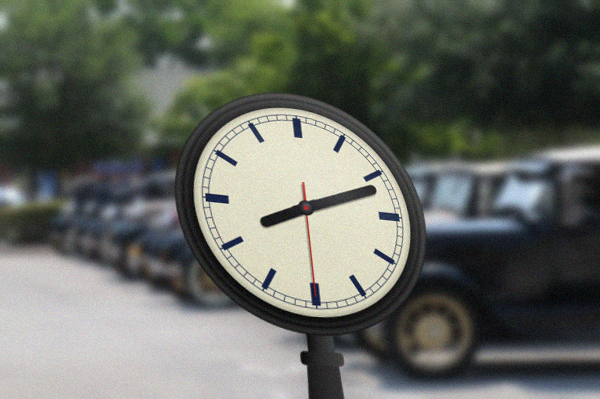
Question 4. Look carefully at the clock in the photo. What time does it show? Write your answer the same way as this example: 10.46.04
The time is 8.11.30
